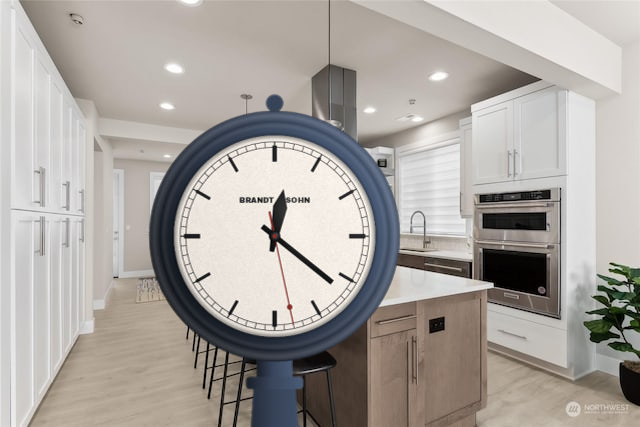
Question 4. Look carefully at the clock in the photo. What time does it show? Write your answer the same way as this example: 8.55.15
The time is 12.21.28
